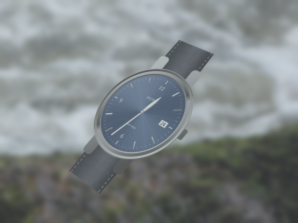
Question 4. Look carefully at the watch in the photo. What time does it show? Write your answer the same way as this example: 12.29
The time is 12.33
